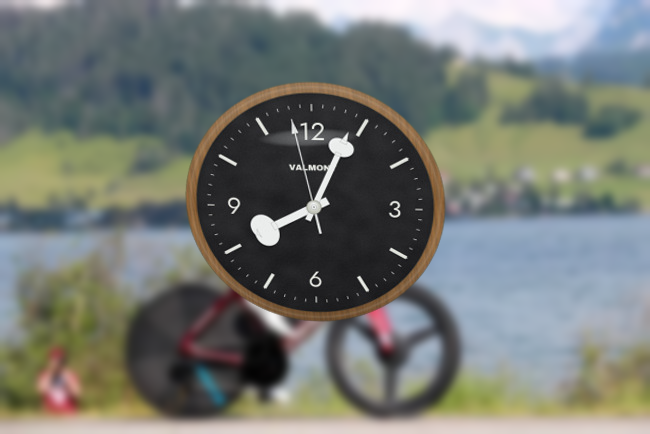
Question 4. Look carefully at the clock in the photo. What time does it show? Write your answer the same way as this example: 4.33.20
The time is 8.03.58
